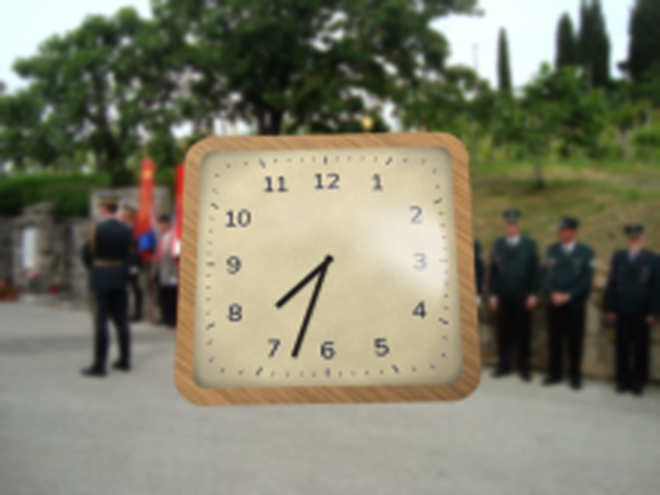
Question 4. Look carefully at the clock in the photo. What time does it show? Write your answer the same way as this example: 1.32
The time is 7.33
